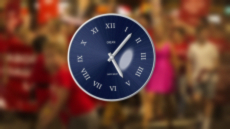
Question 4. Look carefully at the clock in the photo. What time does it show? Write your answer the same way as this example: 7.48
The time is 5.07
